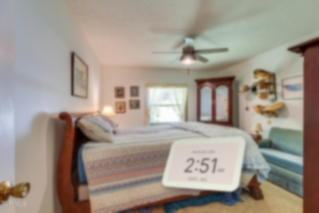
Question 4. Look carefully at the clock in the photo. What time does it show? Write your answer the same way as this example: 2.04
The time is 2.51
